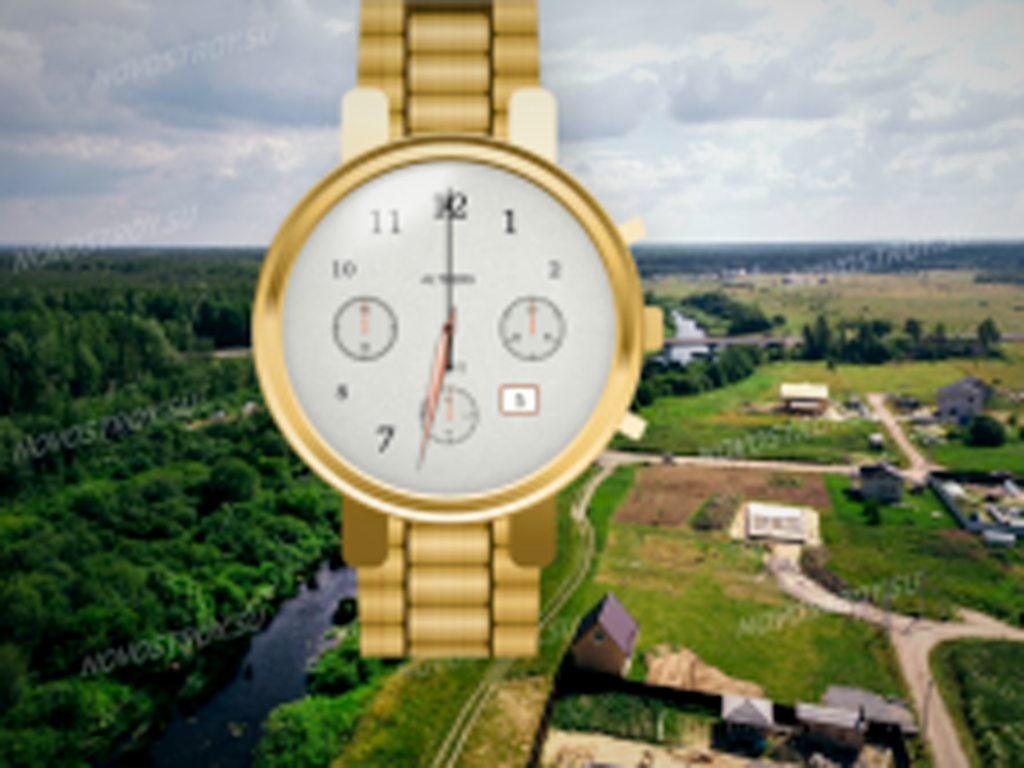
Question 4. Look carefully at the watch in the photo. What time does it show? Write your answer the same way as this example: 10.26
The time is 6.32
